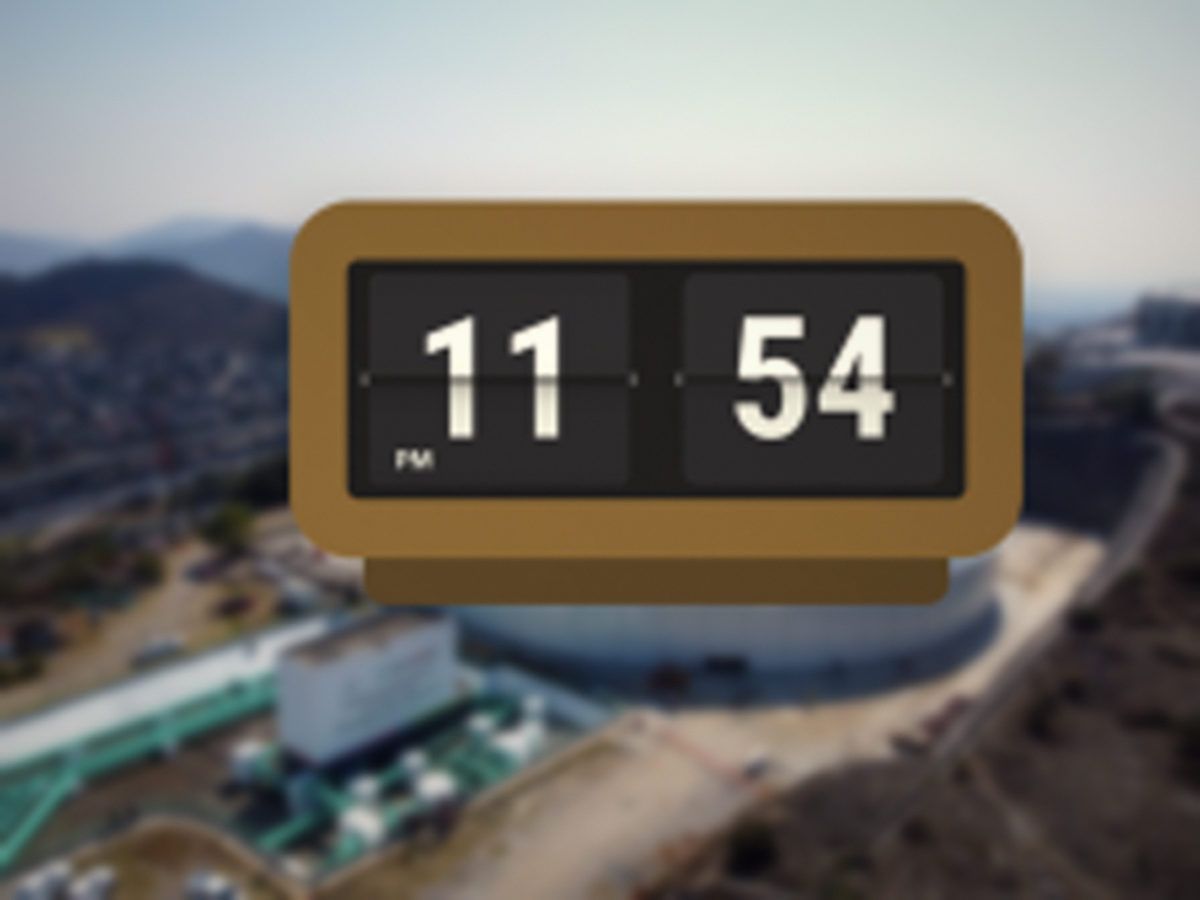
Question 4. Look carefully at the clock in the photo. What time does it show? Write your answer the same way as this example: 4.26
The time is 11.54
